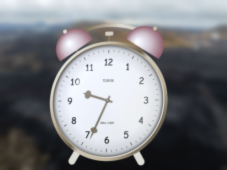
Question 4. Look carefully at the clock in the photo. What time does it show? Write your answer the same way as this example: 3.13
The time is 9.34
